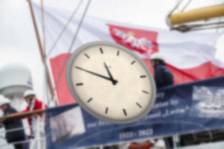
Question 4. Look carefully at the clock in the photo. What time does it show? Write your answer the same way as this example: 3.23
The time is 11.50
